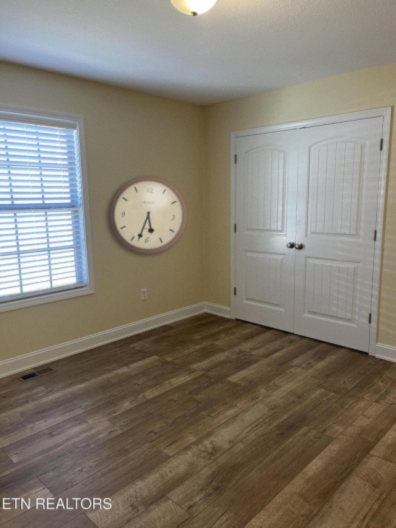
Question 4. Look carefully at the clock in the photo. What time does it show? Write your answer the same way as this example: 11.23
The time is 5.33
